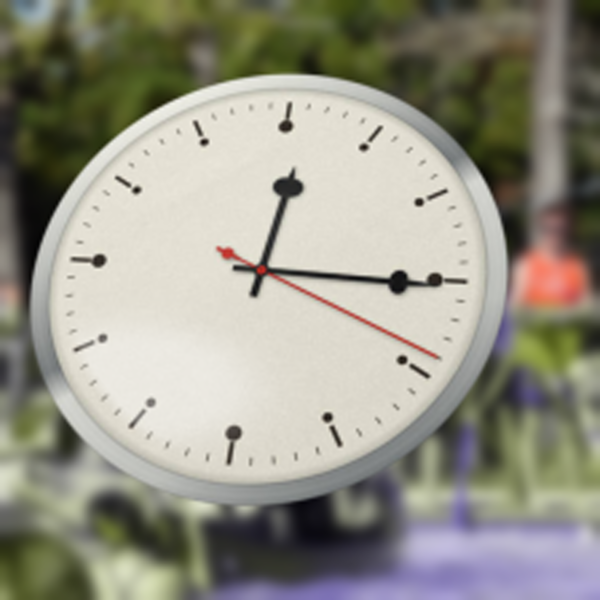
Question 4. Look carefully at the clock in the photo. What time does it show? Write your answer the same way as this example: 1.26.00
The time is 12.15.19
